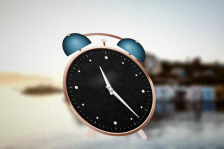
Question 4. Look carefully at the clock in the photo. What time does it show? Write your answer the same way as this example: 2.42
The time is 11.23
